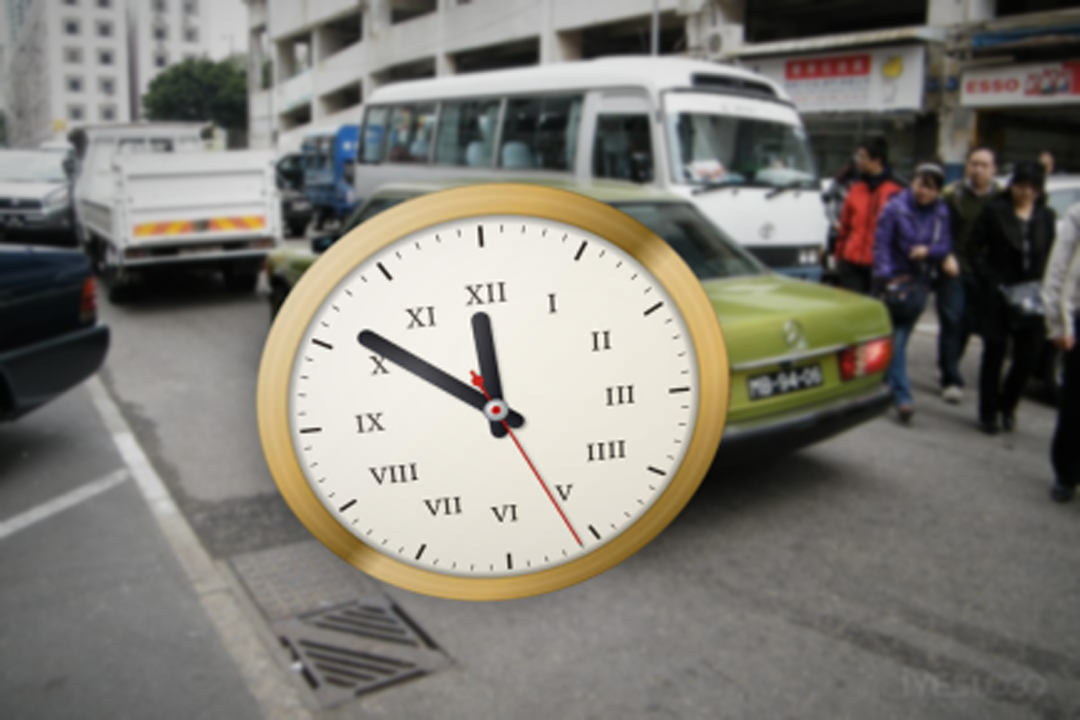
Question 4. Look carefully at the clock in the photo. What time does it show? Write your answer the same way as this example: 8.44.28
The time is 11.51.26
